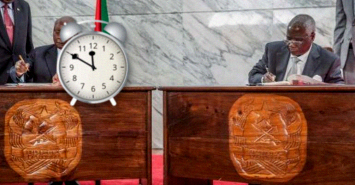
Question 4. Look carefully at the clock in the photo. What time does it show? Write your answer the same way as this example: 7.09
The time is 11.50
